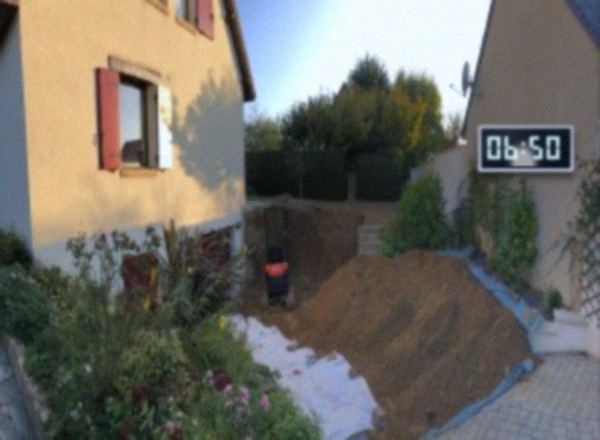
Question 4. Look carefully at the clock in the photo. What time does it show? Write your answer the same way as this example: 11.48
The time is 6.50
